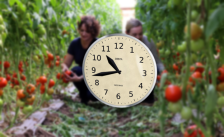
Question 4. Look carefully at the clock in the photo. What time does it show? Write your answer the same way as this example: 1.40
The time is 10.43
